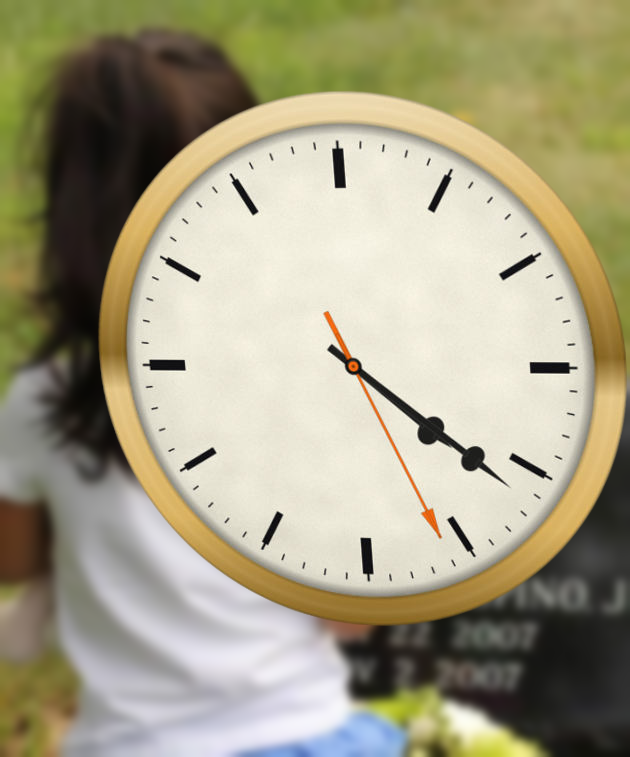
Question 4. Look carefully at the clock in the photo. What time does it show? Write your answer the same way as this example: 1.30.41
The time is 4.21.26
